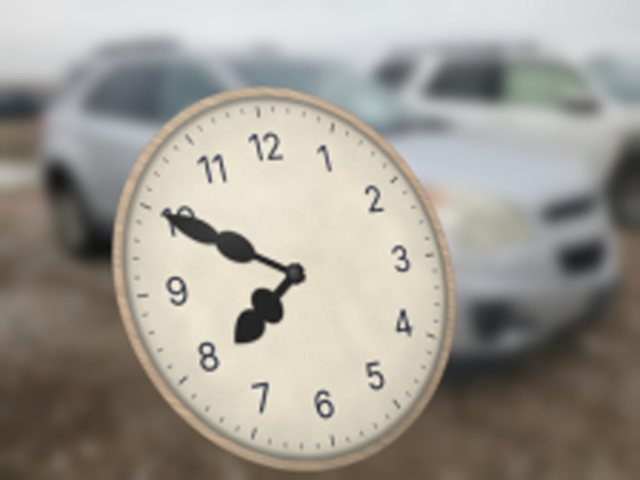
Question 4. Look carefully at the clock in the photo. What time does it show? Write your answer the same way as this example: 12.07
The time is 7.50
